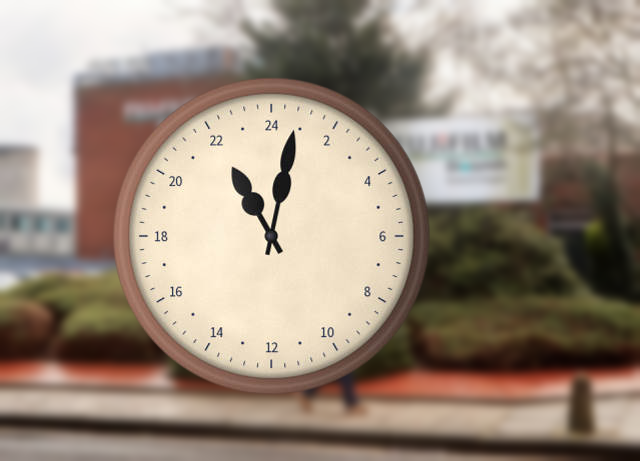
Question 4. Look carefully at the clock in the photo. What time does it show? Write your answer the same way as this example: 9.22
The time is 22.02
